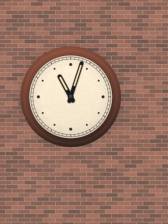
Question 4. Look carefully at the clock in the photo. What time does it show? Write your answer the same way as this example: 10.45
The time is 11.03
